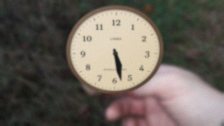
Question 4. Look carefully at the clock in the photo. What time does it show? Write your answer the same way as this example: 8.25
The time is 5.28
